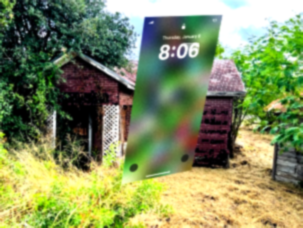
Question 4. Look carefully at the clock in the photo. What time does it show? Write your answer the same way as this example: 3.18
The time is 8.06
